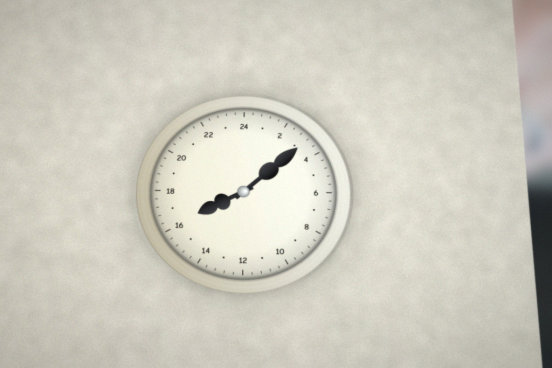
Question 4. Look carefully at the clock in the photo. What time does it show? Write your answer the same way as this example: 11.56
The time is 16.08
